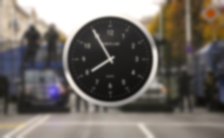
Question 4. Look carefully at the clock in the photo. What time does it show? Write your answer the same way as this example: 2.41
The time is 7.55
